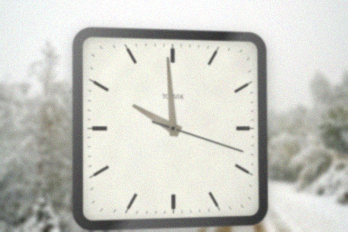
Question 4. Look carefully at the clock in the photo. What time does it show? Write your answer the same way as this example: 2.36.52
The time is 9.59.18
